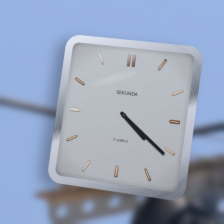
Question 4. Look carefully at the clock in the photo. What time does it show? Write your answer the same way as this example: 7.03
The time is 4.21
